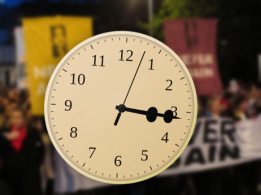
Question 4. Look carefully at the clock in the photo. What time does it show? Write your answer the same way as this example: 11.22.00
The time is 3.16.03
